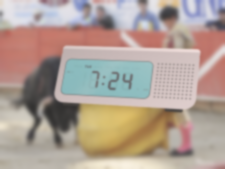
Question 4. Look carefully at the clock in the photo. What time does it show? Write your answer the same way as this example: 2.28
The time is 7.24
